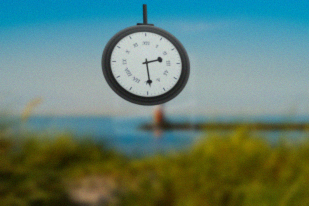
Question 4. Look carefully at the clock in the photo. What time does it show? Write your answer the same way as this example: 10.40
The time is 2.29
